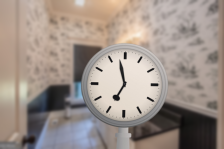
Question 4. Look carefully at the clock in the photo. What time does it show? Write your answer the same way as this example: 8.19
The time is 6.58
